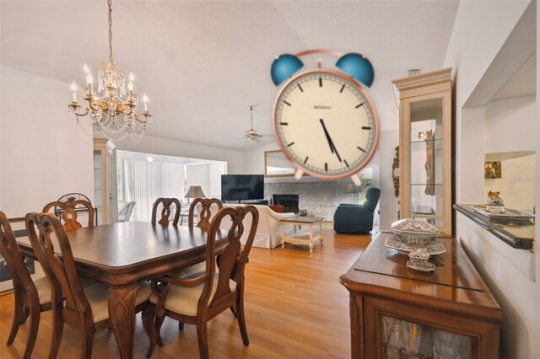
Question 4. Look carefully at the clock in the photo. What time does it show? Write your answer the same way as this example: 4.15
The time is 5.26
